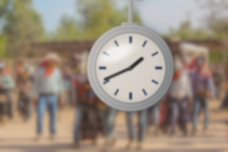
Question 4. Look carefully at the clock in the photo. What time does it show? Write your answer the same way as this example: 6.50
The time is 1.41
